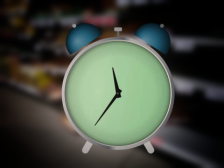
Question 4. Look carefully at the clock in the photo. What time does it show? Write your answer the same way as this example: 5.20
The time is 11.36
